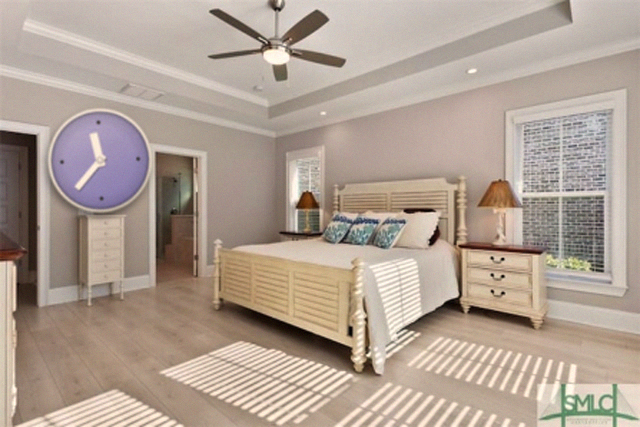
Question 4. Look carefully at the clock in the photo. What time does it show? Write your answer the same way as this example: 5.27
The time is 11.37
